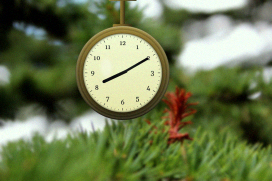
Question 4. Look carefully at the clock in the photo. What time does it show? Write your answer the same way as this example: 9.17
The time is 8.10
